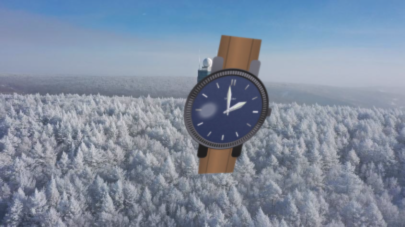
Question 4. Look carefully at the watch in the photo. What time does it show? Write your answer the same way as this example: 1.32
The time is 1.59
